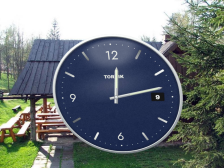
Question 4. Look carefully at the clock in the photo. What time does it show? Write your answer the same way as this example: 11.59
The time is 12.13
